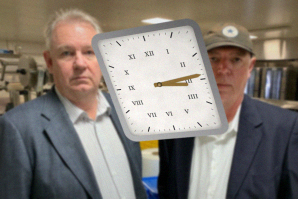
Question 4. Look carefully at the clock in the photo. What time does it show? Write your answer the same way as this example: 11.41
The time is 3.14
